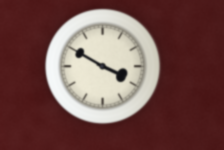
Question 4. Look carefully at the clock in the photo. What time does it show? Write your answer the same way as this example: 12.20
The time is 3.50
